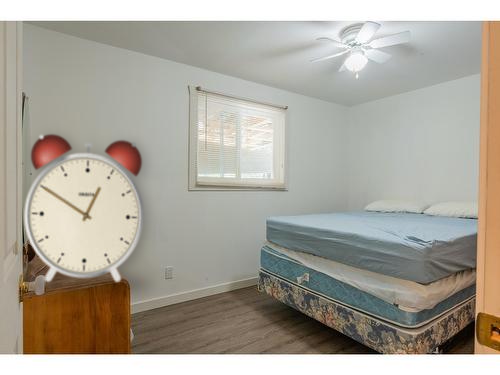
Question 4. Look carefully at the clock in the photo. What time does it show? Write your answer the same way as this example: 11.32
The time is 12.50
